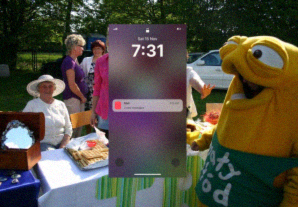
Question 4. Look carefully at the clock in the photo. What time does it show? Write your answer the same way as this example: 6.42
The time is 7.31
